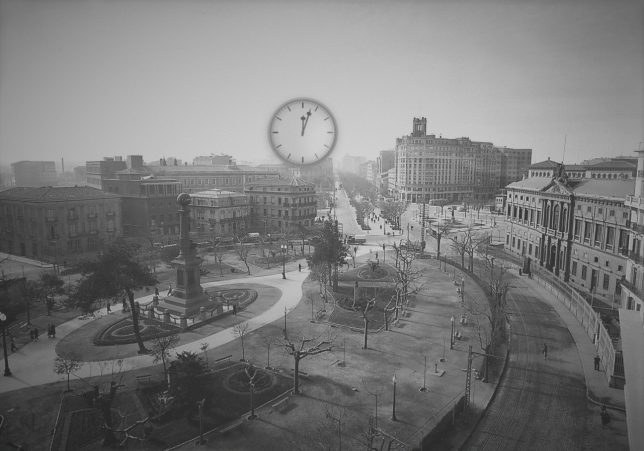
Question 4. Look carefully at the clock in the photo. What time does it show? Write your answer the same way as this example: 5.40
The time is 12.03
